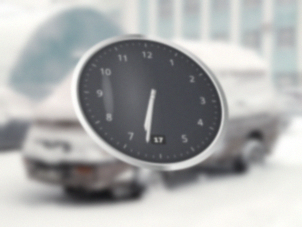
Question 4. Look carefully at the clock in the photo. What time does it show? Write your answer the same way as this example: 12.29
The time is 6.32
